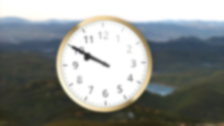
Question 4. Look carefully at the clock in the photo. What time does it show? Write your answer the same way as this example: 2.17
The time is 9.50
